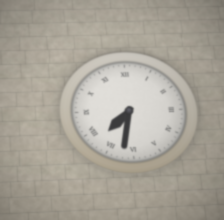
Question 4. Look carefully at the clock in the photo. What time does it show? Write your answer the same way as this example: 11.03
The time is 7.32
